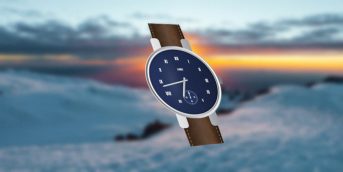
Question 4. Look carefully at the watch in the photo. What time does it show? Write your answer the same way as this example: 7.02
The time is 6.43
